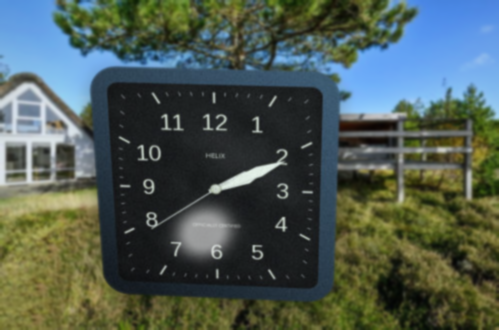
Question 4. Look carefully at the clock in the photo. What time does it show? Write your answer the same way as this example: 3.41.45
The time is 2.10.39
